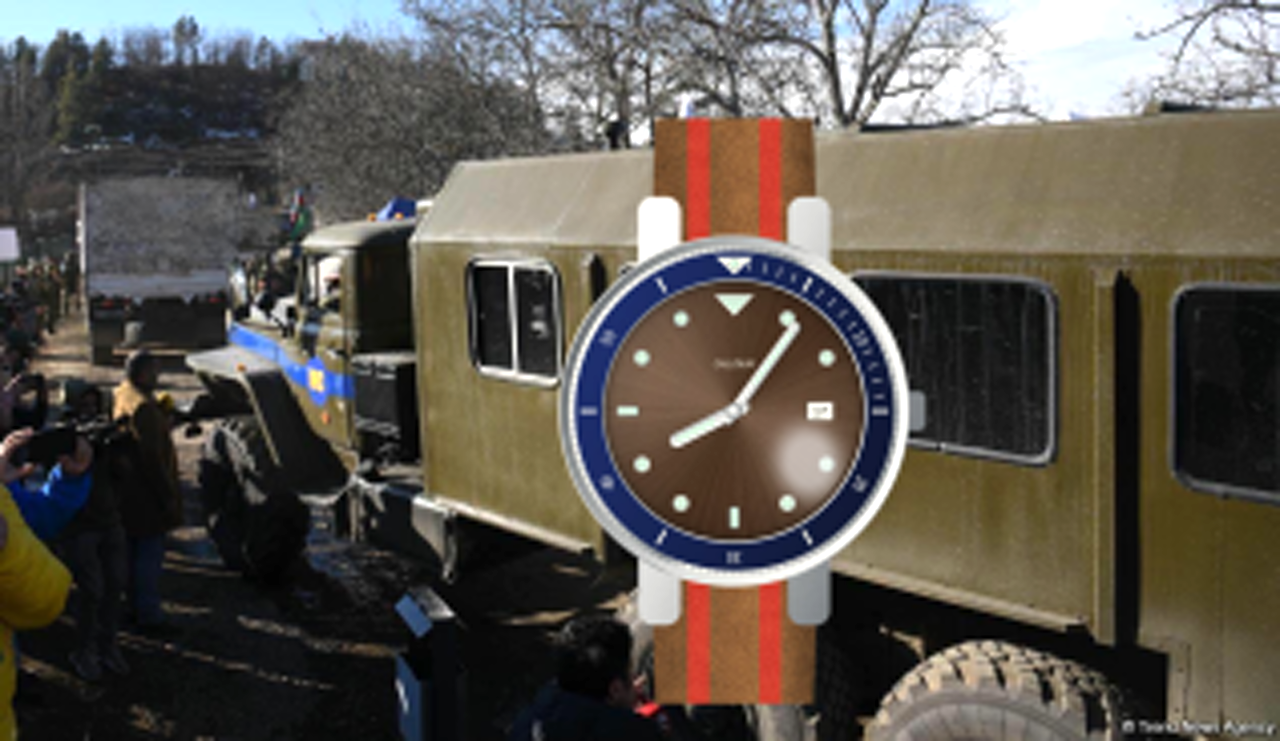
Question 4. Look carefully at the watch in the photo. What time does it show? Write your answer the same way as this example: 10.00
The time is 8.06
